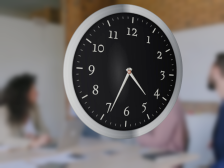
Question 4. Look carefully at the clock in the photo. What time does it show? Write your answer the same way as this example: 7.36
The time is 4.34
